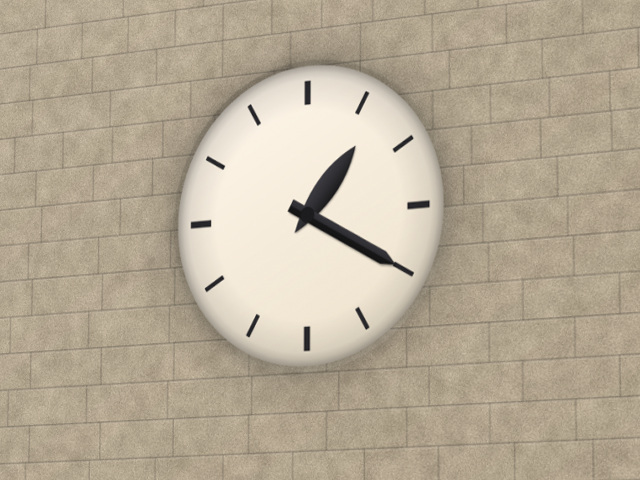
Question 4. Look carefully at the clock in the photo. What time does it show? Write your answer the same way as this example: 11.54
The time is 1.20
